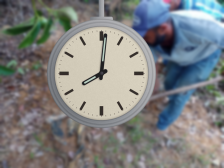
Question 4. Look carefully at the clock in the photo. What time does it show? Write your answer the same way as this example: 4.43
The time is 8.01
